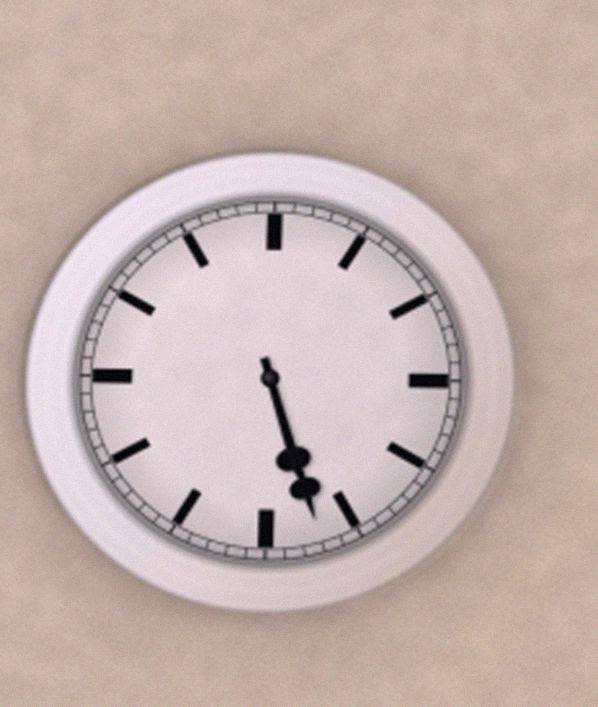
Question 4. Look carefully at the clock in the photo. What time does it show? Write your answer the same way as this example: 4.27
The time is 5.27
